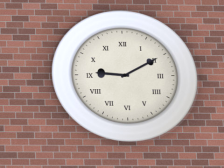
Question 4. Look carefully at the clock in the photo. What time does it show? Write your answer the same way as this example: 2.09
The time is 9.10
